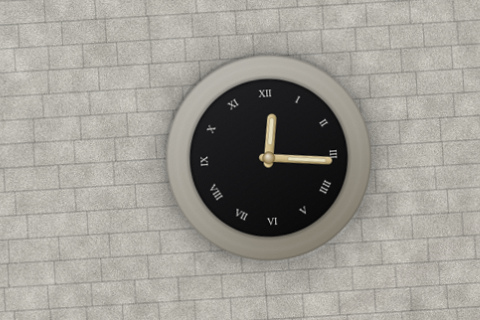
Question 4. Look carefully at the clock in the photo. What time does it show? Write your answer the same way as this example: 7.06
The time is 12.16
